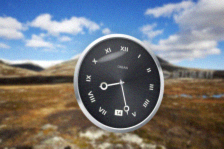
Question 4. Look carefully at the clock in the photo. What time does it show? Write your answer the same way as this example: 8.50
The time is 8.27
